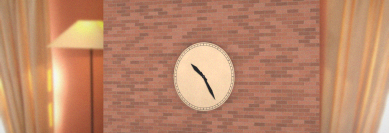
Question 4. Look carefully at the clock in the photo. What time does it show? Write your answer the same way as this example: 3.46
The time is 10.25
